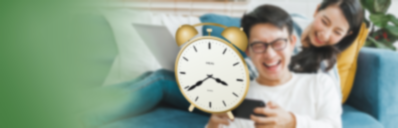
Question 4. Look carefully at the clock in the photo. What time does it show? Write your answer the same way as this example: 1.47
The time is 3.39
